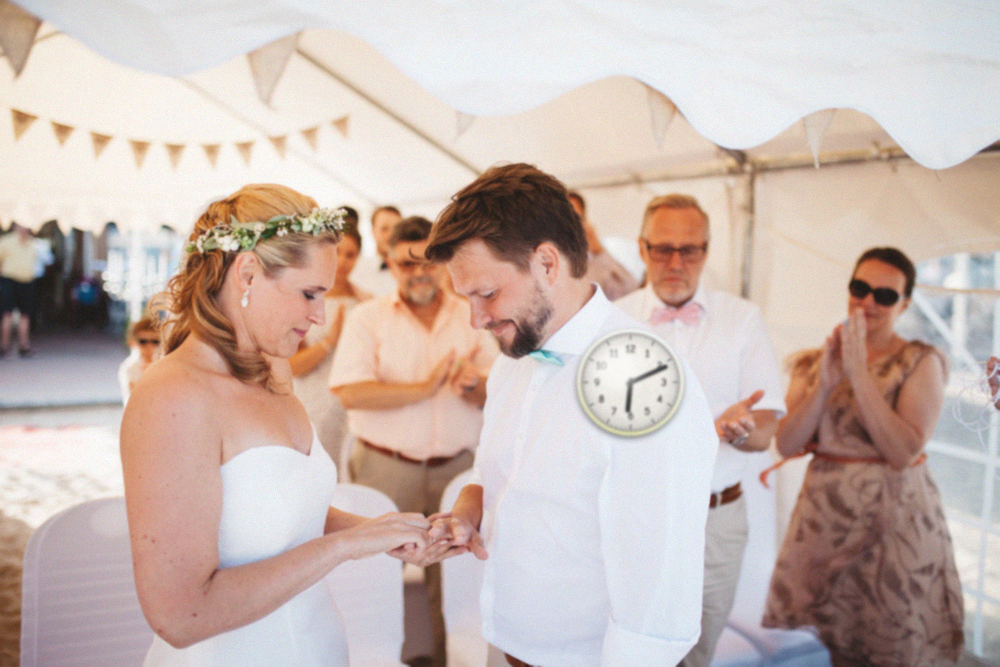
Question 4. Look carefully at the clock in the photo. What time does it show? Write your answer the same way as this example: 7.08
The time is 6.11
